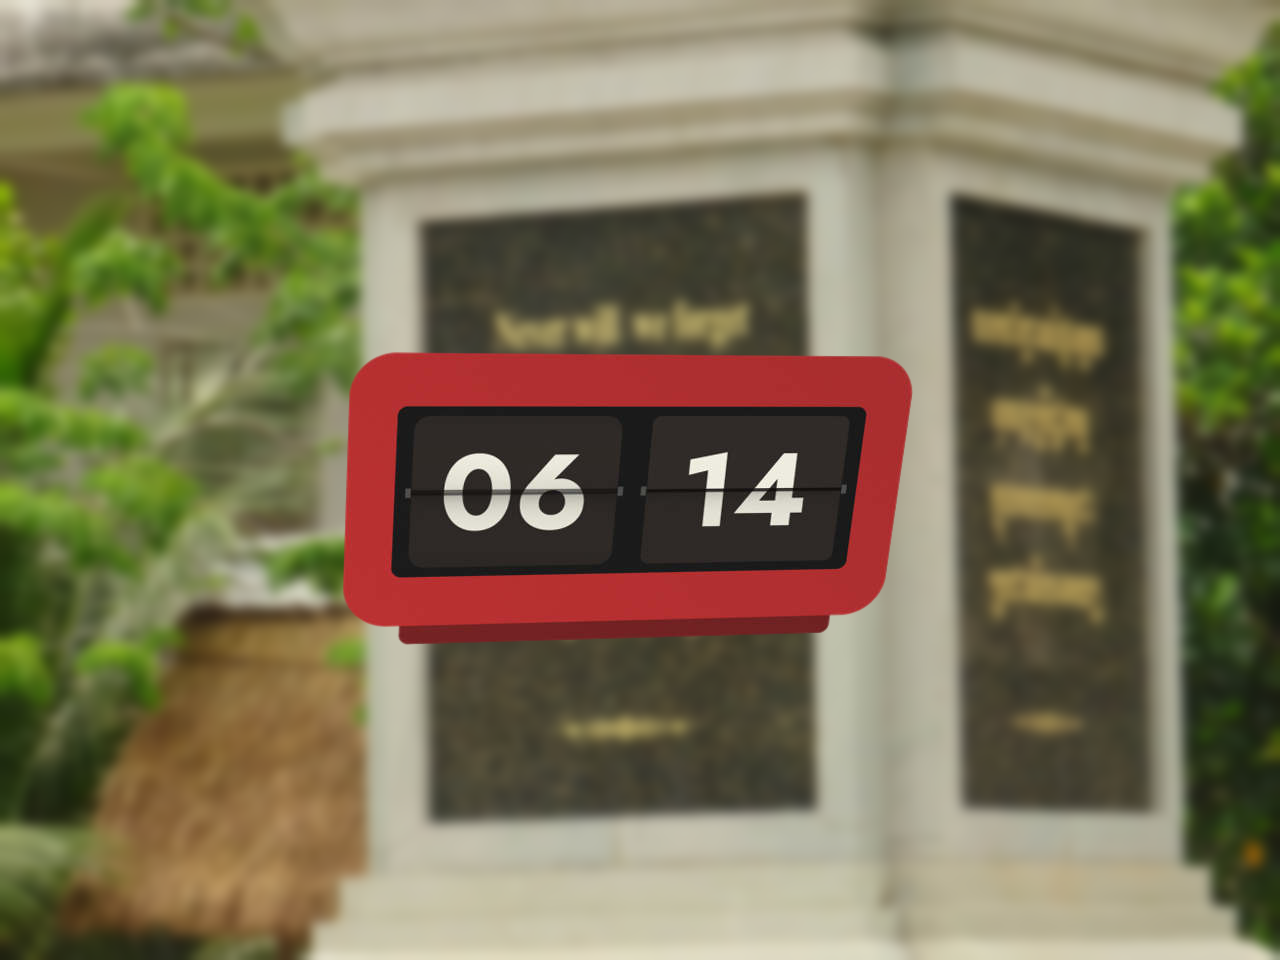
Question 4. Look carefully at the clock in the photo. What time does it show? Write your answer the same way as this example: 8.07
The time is 6.14
